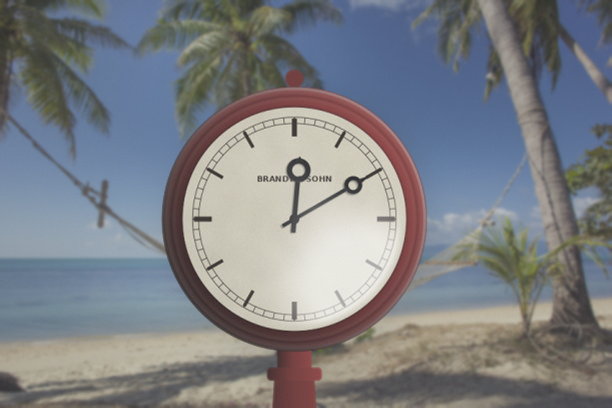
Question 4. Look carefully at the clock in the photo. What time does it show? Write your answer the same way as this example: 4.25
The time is 12.10
